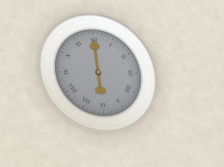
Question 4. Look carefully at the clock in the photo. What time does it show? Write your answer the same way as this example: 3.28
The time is 6.00
